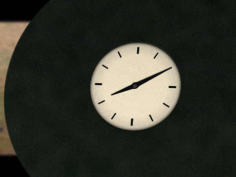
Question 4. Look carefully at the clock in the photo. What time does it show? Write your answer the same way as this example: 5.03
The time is 8.10
